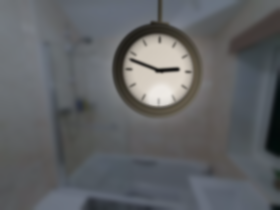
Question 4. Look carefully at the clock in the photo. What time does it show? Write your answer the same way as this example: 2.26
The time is 2.48
